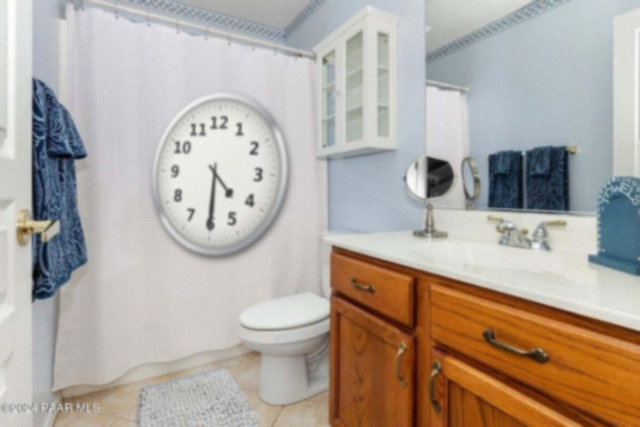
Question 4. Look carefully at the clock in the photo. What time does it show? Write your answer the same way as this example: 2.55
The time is 4.30
